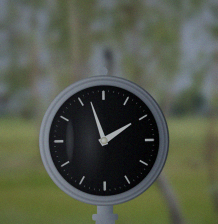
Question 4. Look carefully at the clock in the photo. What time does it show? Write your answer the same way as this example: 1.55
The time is 1.57
